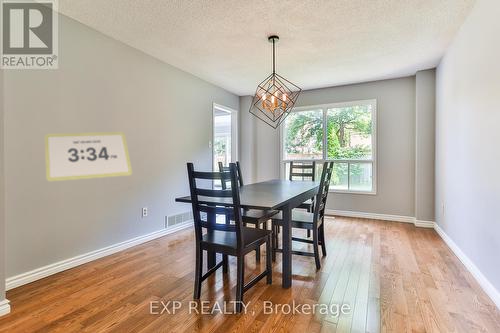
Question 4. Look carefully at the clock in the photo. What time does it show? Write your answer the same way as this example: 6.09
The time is 3.34
